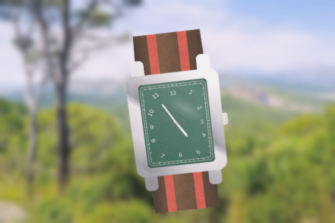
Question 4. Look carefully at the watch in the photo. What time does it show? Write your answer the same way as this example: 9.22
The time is 4.55
